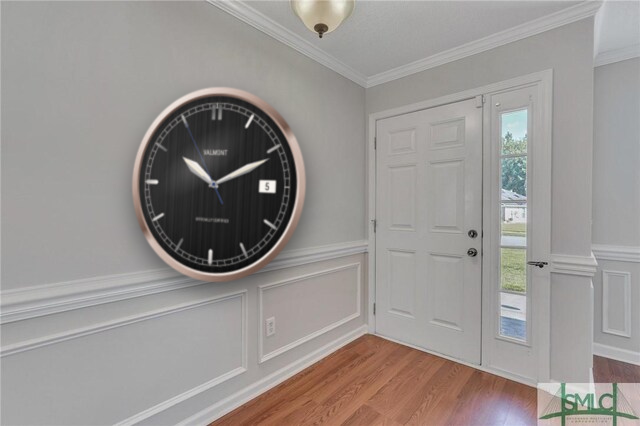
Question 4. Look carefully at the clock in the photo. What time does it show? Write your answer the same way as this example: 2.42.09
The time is 10.10.55
